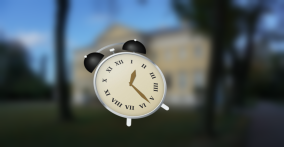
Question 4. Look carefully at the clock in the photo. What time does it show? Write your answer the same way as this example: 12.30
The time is 1.27
